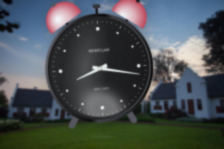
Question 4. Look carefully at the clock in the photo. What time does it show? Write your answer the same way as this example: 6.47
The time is 8.17
